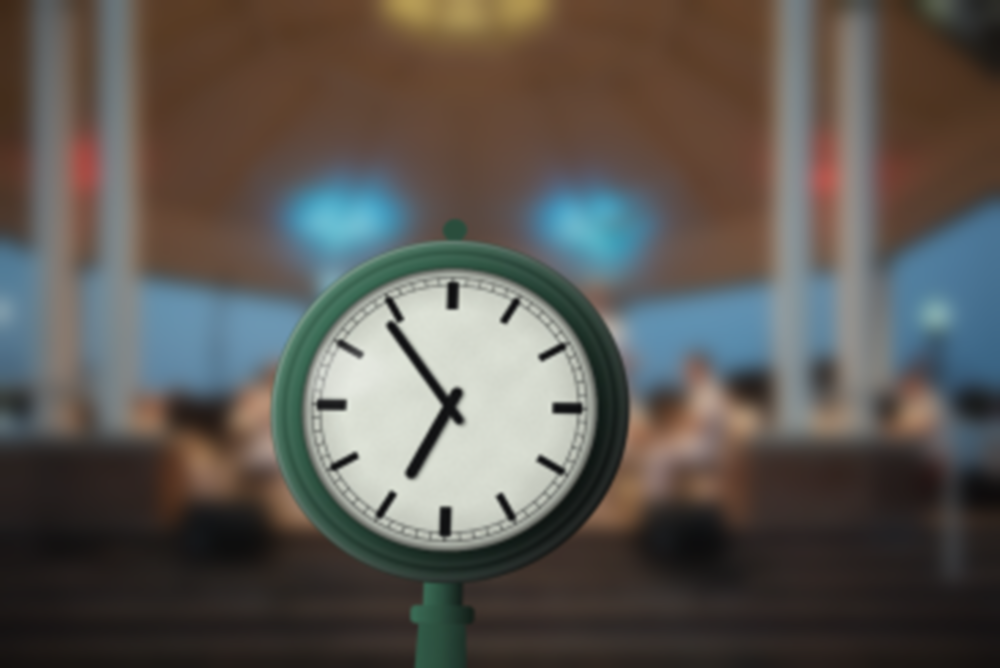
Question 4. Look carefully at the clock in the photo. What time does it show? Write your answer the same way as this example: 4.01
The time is 6.54
